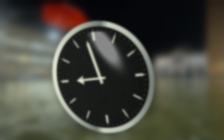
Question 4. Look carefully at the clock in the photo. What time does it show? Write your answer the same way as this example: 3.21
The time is 8.58
